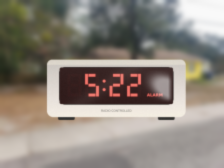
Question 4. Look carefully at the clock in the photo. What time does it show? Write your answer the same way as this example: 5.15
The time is 5.22
